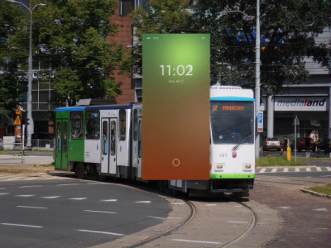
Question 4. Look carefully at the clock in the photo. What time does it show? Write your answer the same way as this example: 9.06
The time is 11.02
